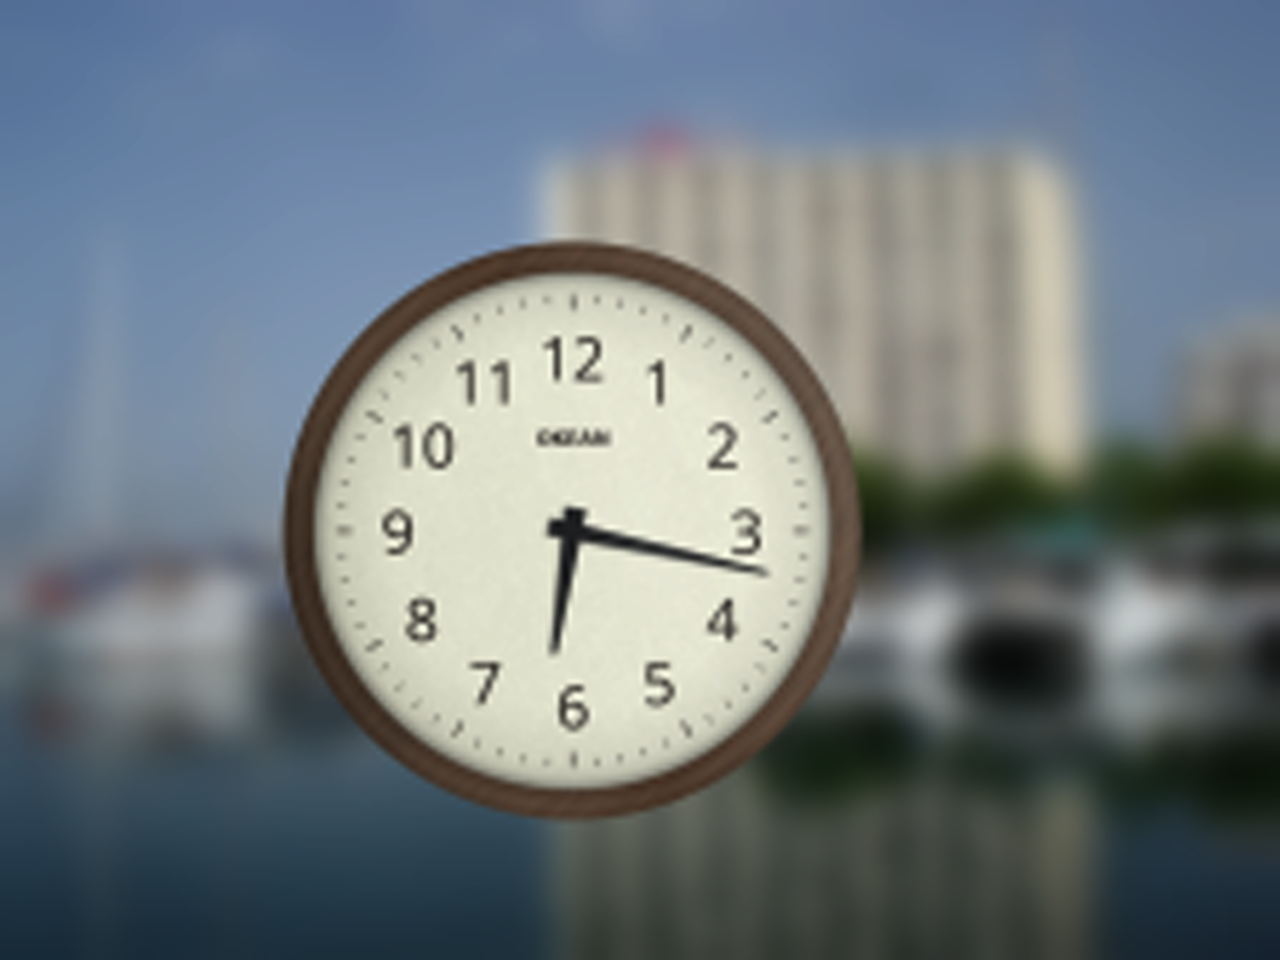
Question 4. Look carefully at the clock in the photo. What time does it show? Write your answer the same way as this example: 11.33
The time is 6.17
